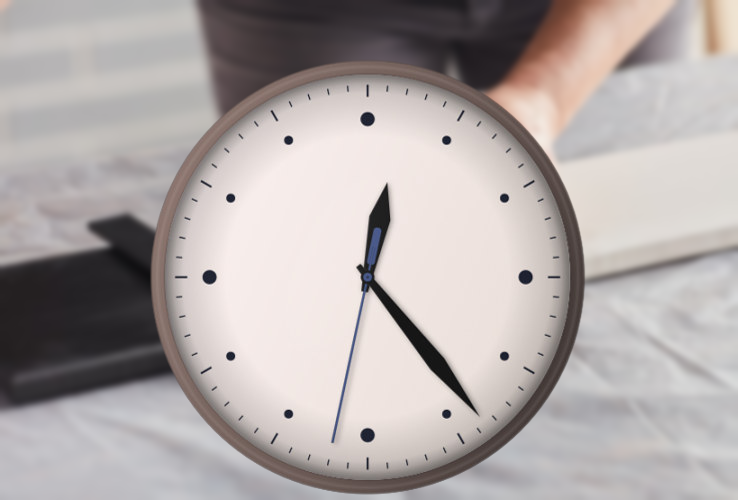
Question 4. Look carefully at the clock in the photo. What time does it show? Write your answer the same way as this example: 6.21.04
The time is 12.23.32
